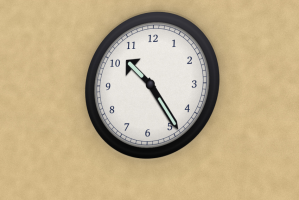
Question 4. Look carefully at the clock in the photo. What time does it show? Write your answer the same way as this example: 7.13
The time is 10.24
